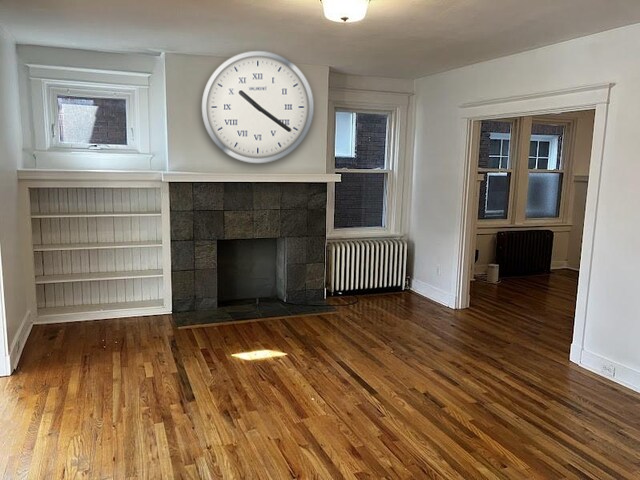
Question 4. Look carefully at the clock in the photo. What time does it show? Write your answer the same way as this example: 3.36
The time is 10.21
